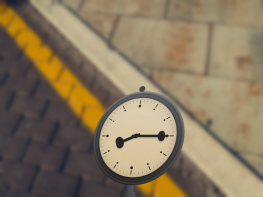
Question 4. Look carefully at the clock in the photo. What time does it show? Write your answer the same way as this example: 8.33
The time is 8.15
